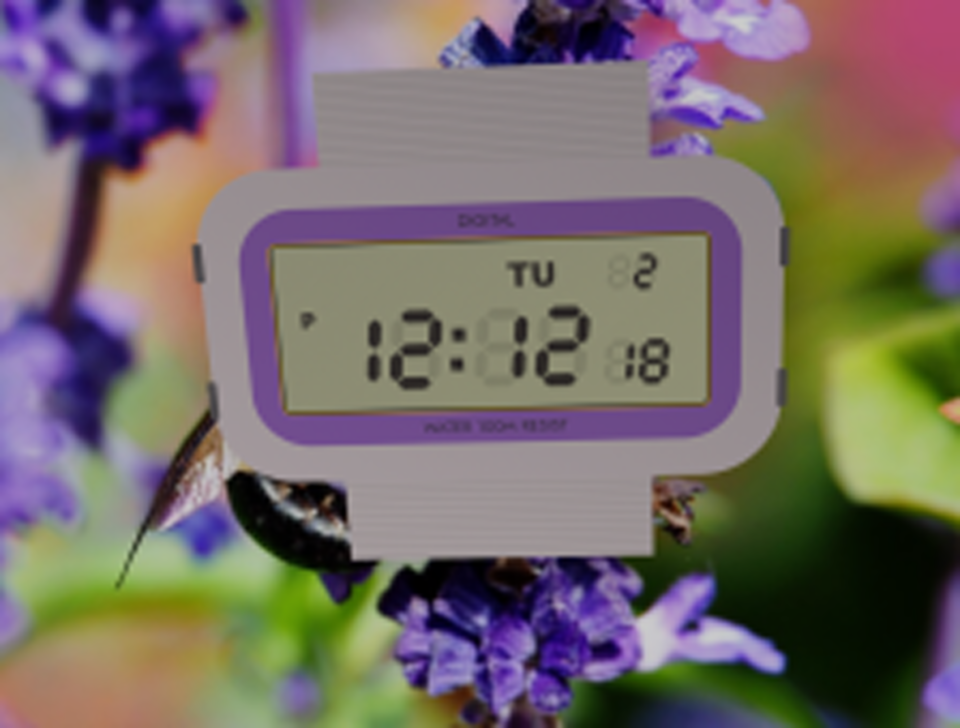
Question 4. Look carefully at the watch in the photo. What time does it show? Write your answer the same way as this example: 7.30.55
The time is 12.12.18
